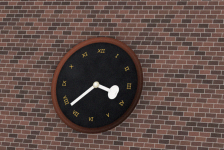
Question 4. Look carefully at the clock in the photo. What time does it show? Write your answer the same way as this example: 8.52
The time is 3.38
